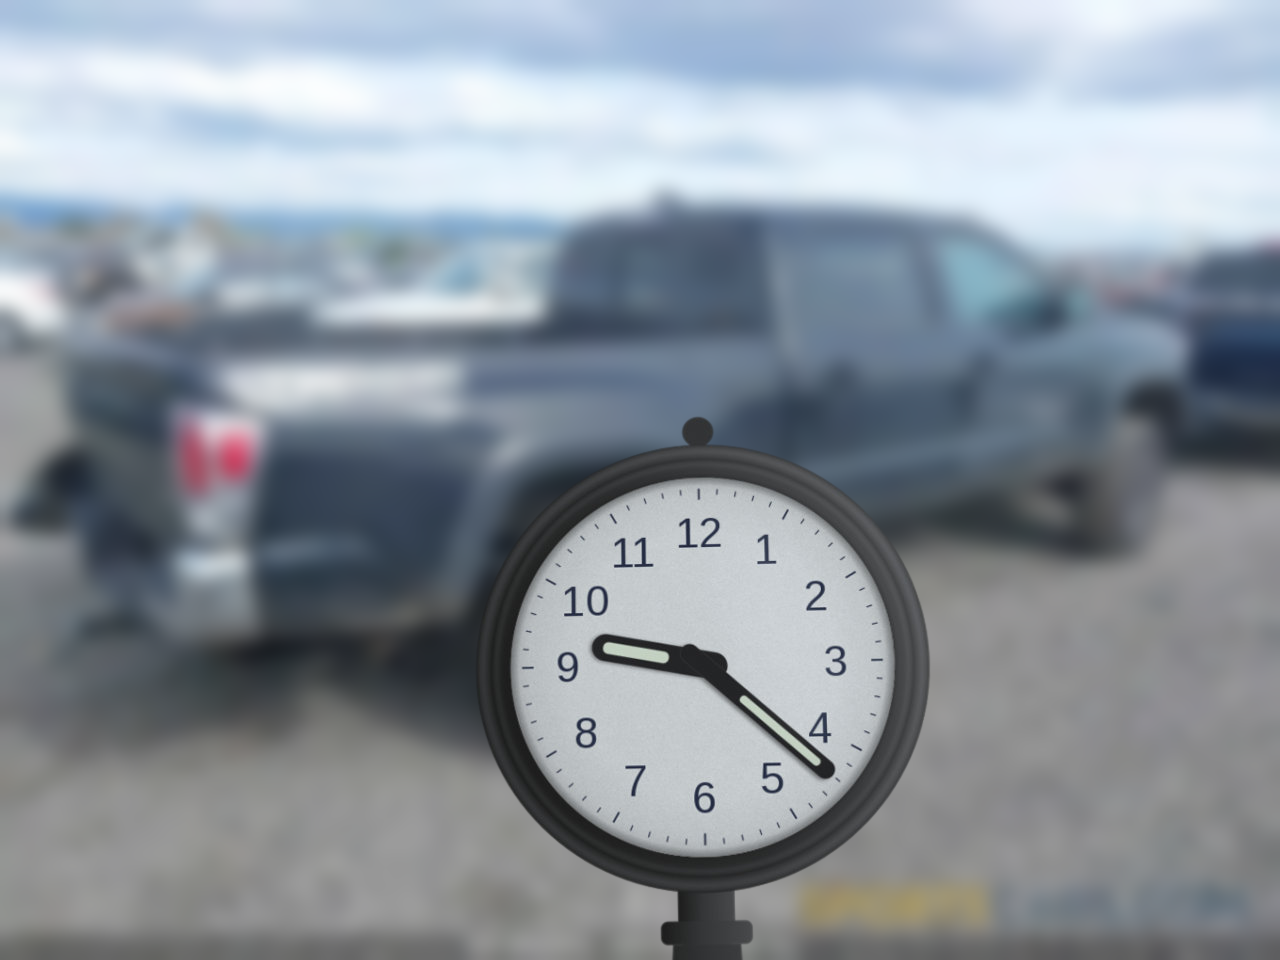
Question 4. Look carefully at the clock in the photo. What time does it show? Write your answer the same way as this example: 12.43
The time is 9.22
